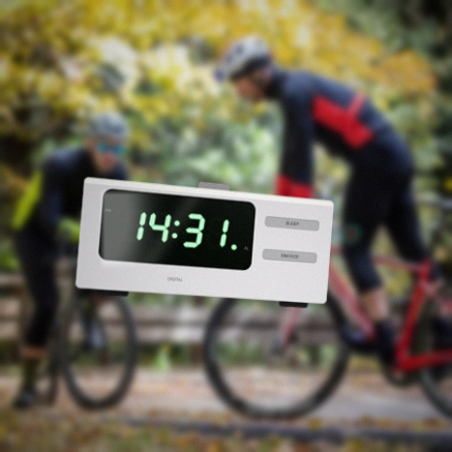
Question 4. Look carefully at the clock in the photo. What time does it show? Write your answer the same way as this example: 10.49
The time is 14.31
